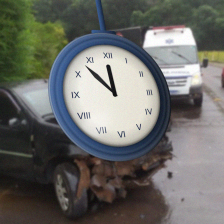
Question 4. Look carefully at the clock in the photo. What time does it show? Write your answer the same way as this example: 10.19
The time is 11.53
